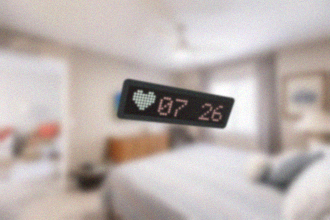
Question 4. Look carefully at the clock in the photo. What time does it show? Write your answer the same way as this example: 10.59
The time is 7.26
